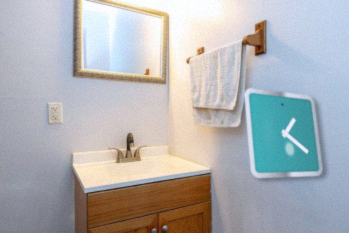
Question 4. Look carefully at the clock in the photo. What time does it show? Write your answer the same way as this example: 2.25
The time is 1.21
